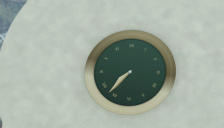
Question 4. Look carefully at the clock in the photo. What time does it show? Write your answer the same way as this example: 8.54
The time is 7.37
